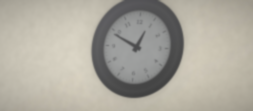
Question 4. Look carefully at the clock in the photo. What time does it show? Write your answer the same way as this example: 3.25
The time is 12.49
